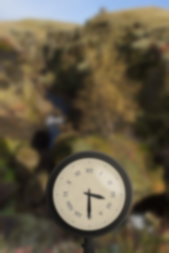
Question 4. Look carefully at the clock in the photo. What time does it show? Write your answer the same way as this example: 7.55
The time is 3.30
